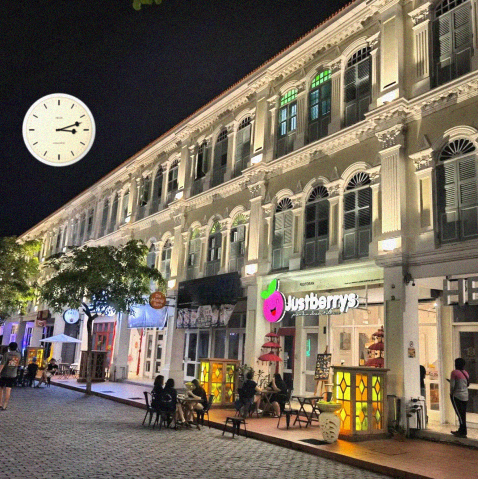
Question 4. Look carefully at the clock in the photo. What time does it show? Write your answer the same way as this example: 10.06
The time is 3.12
